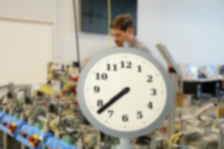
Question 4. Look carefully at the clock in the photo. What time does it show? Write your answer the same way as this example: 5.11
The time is 7.38
